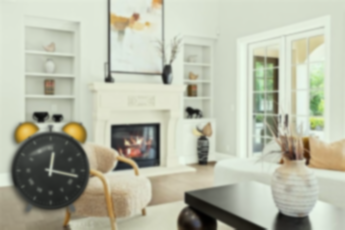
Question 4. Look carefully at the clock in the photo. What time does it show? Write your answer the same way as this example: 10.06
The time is 12.17
